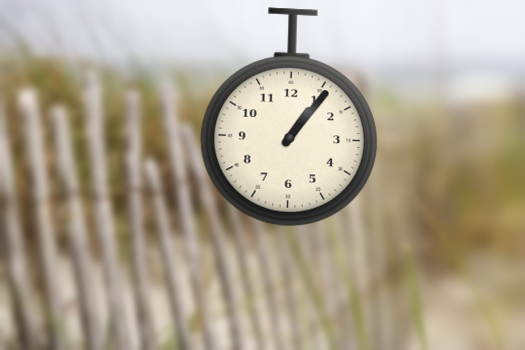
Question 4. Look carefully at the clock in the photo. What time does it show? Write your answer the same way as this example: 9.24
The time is 1.06
